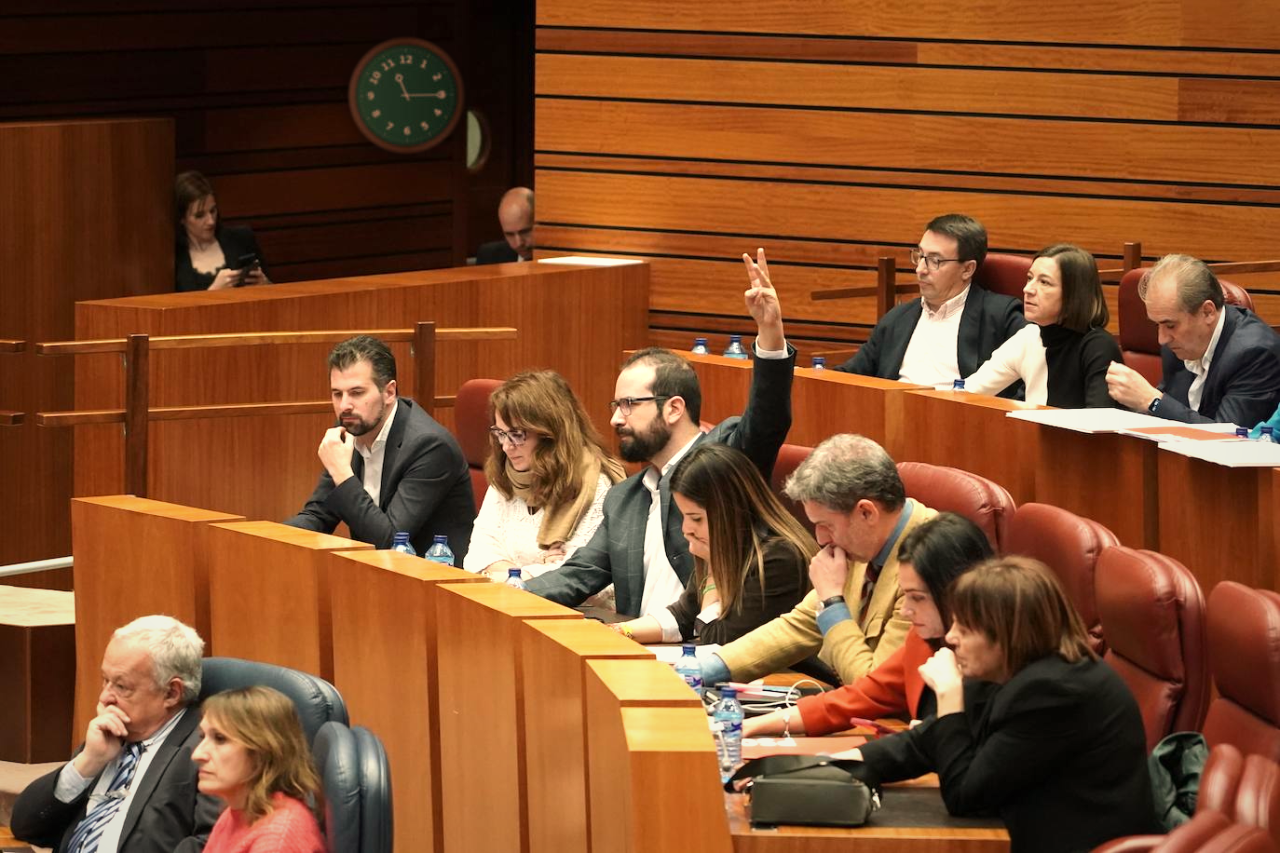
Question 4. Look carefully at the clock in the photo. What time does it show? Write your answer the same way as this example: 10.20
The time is 11.15
